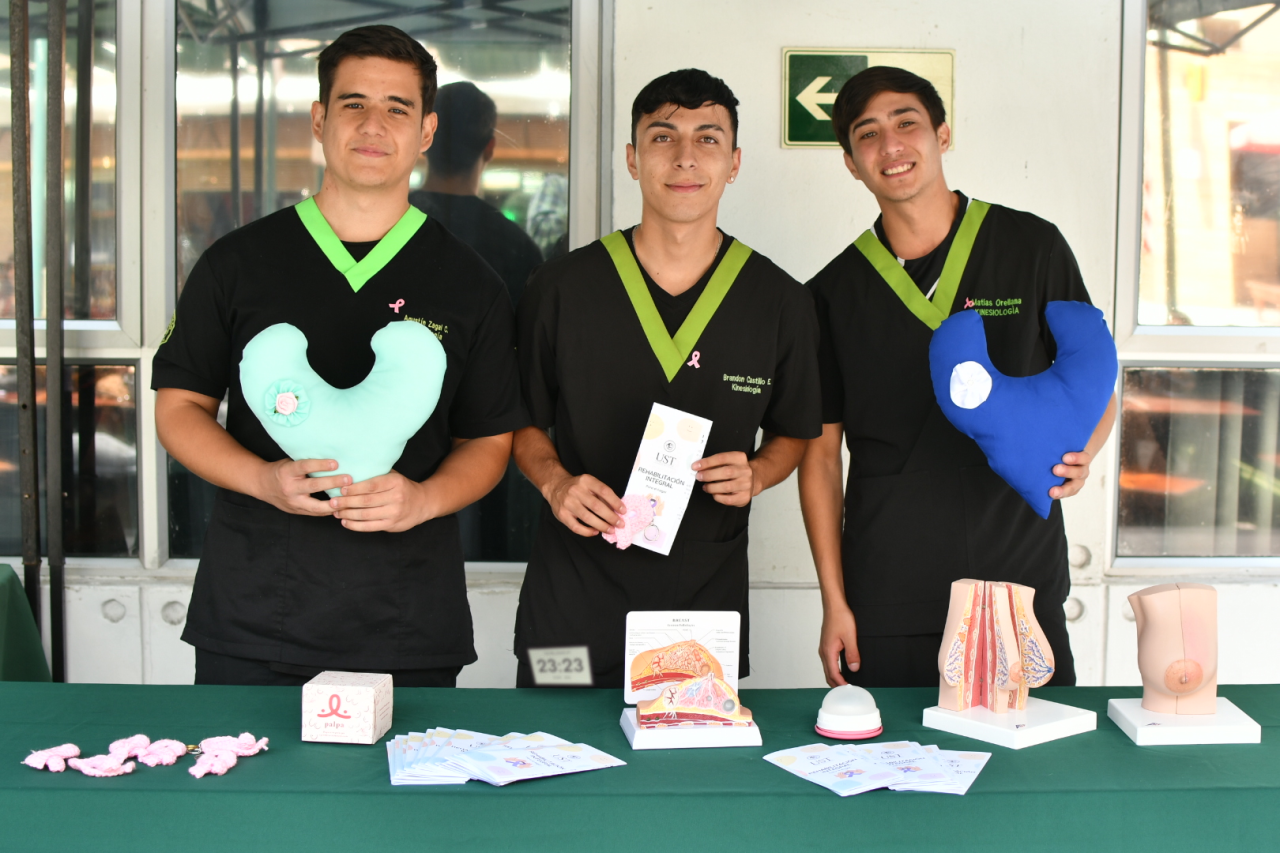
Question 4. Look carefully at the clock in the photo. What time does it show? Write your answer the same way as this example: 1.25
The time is 23.23
